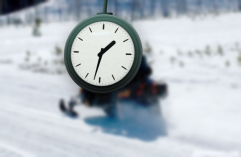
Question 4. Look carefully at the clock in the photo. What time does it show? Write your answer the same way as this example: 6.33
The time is 1.32
